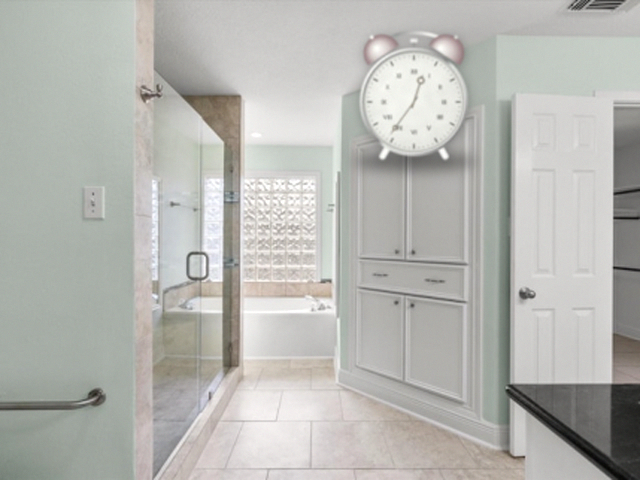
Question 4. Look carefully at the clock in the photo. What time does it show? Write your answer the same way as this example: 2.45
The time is 12.36
